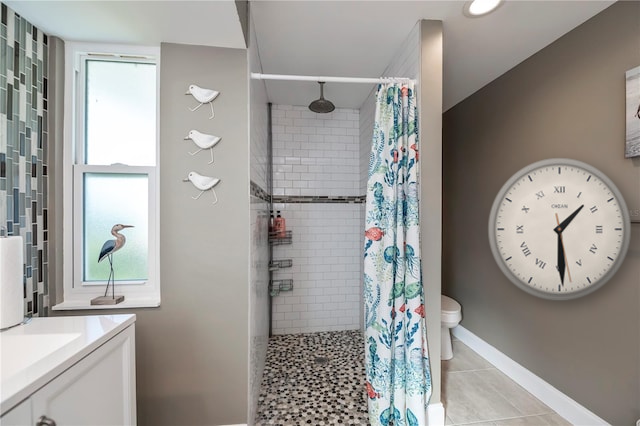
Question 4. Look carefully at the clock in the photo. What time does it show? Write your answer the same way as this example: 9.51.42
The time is 1.29.28
